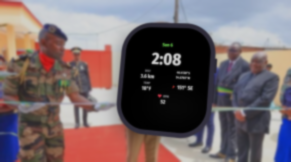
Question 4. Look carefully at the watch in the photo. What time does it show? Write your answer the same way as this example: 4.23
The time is 2.08
